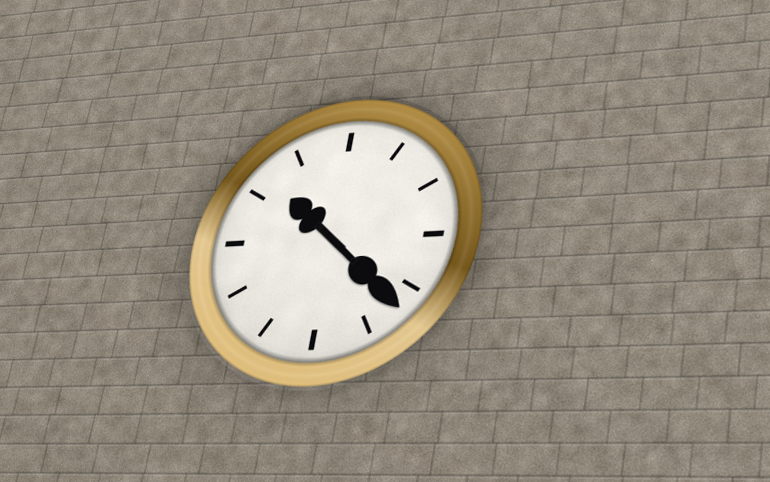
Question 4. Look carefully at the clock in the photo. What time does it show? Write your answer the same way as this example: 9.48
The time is 10.22
